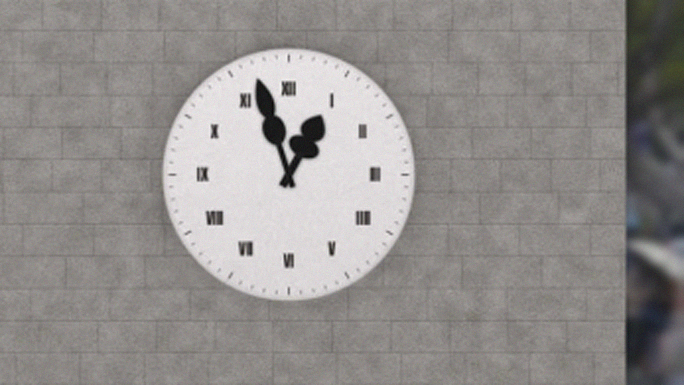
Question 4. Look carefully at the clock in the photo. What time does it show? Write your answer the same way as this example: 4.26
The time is 12.57
